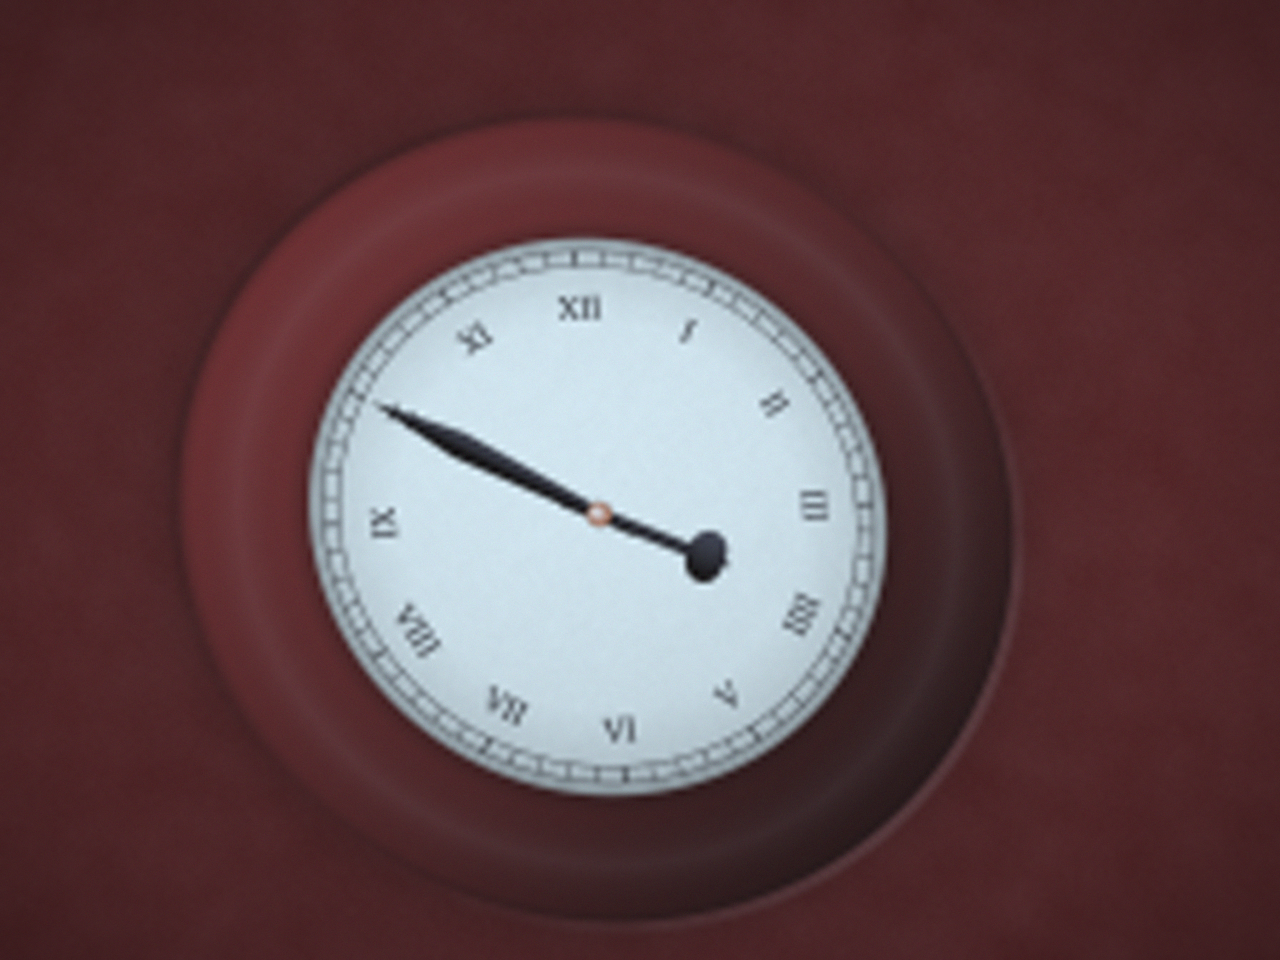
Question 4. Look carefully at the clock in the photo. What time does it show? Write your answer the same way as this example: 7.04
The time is 3.50
